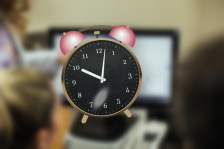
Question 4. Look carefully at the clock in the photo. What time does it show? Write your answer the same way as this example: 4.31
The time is 10.02
